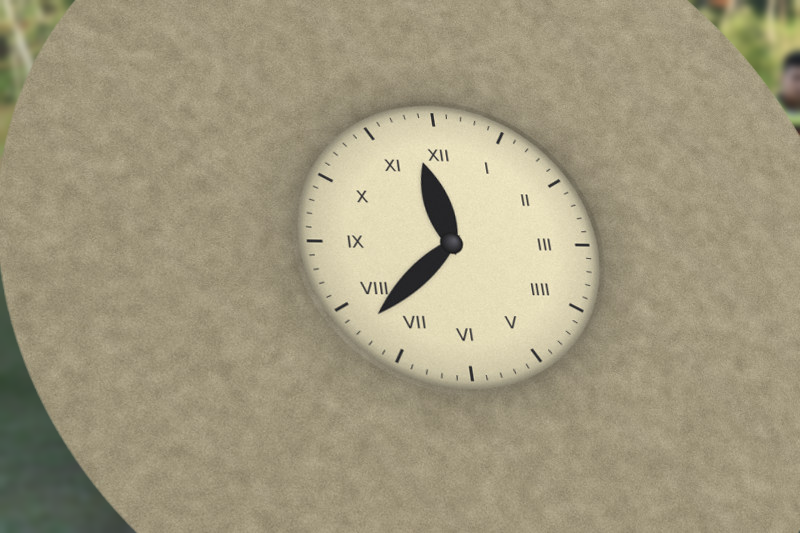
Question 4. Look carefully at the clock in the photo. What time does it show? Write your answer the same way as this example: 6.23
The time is 11.38
